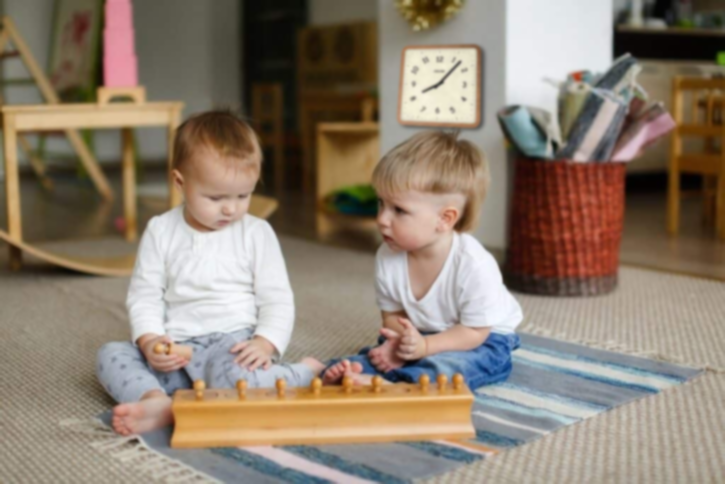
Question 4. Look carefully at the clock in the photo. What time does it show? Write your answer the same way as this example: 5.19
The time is 8.07
